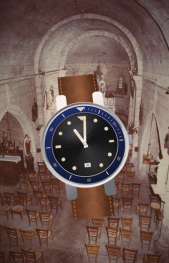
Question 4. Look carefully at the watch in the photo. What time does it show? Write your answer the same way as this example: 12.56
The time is 11.01
